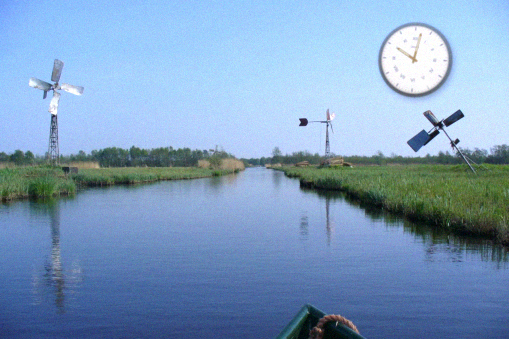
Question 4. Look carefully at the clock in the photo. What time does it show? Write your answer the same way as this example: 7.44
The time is 10.02
